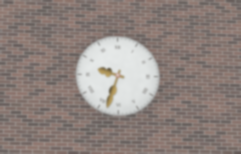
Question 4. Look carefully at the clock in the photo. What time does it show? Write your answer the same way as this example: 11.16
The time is 9.33
